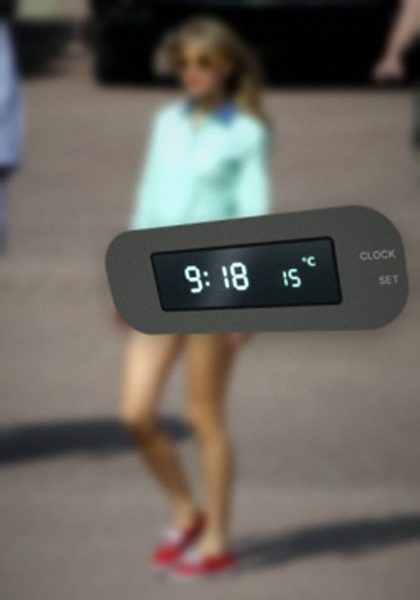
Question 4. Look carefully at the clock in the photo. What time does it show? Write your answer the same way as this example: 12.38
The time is 9.18
